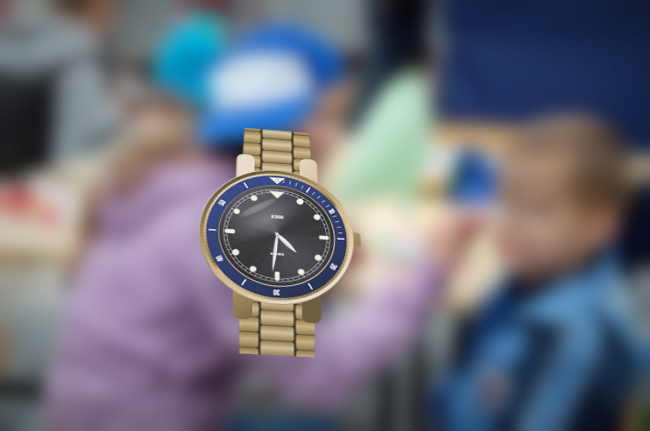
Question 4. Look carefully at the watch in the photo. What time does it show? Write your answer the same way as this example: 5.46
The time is 4.31
